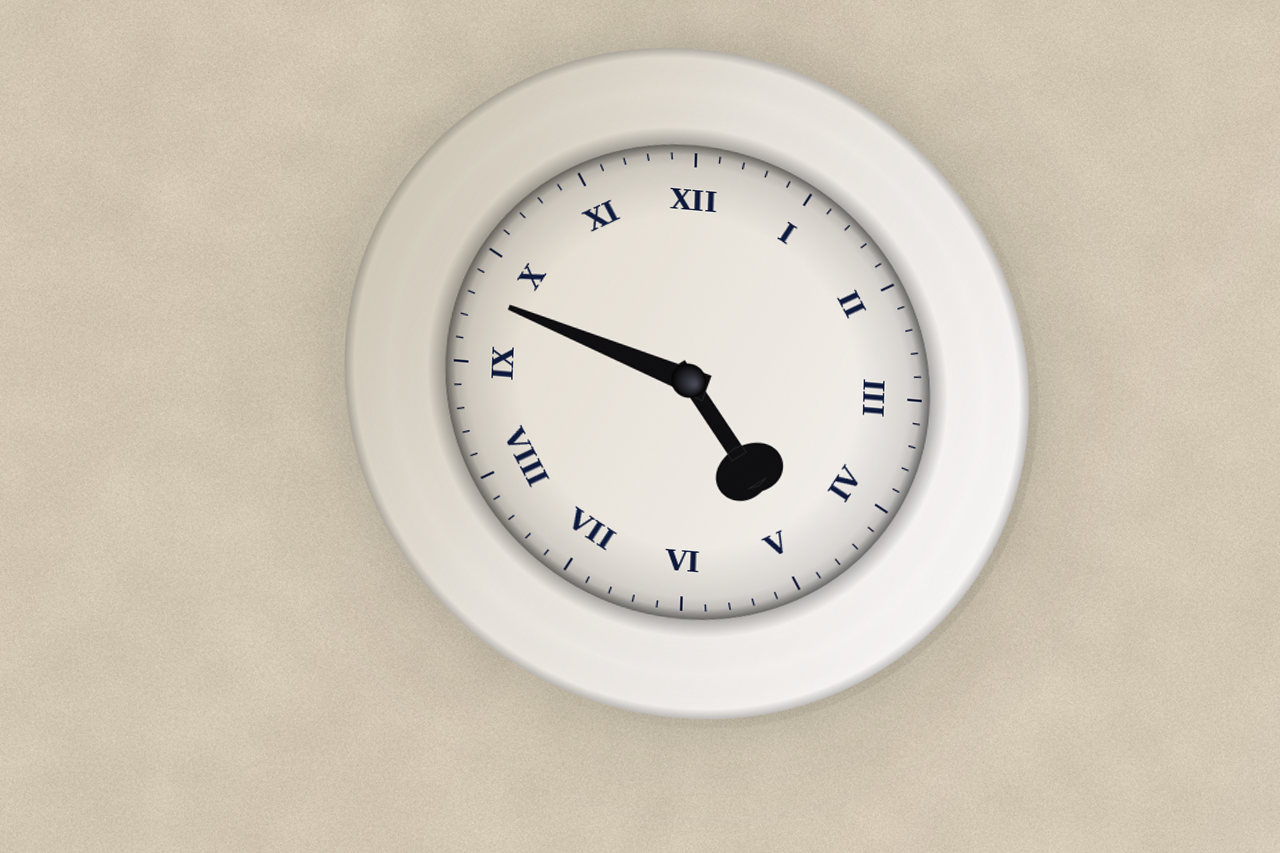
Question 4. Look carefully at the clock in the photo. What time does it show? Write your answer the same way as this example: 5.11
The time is 4.48
